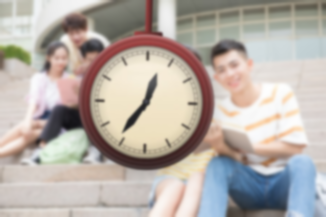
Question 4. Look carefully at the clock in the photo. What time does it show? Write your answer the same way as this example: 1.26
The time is 12.36
